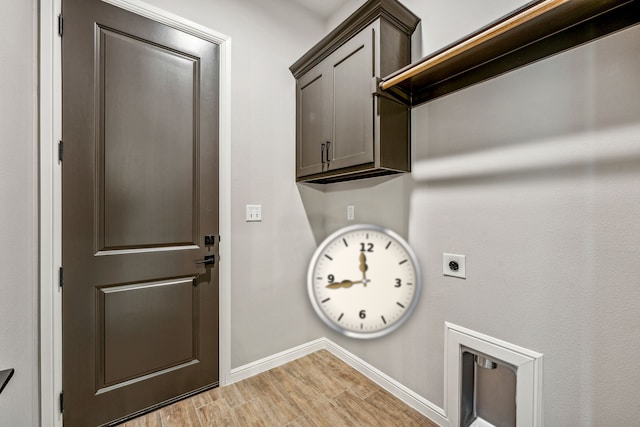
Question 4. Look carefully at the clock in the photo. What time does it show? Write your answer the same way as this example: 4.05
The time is 11.43
